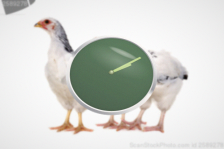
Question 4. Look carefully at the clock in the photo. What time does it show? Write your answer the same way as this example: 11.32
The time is 2.10
